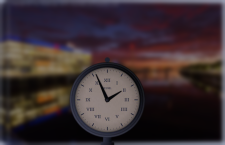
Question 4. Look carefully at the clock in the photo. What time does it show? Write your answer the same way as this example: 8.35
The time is 1.56
